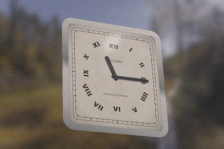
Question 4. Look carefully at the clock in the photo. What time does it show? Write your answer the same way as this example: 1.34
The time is 11.15
